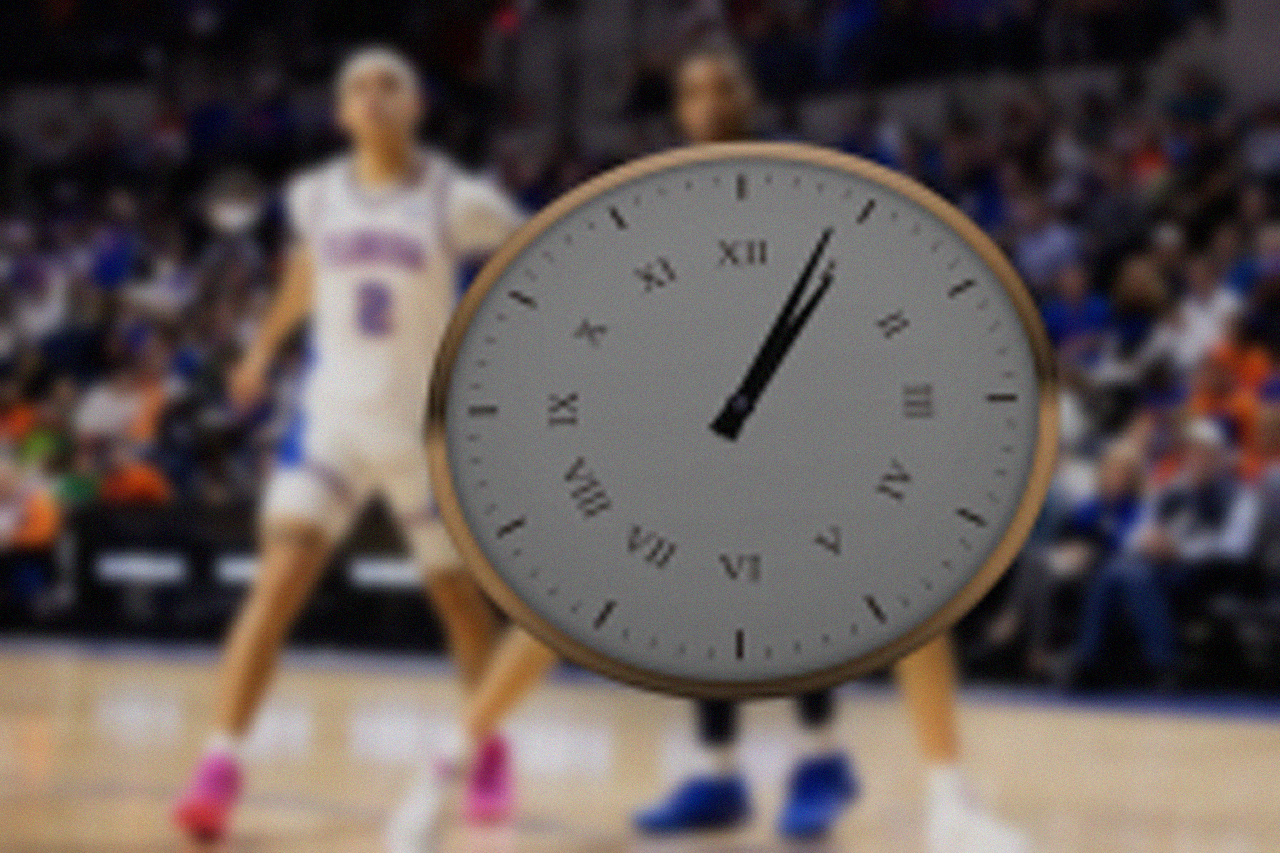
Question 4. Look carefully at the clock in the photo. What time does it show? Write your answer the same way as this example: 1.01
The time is 1.04
